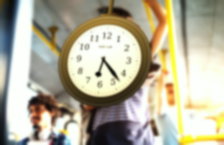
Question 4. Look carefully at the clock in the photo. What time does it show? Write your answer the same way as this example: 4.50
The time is 6.23
